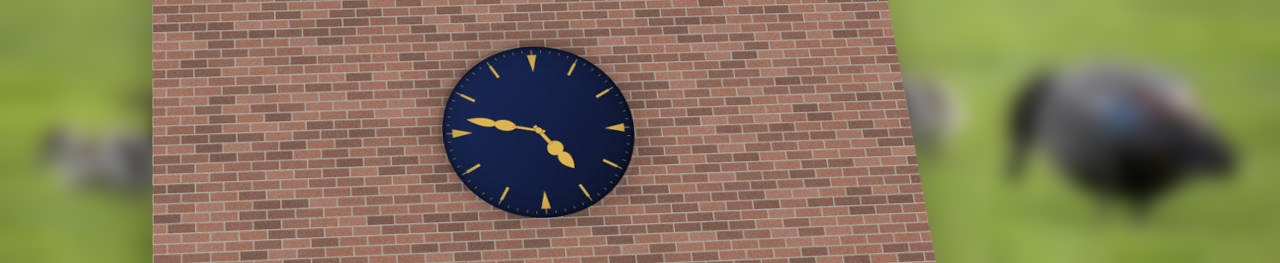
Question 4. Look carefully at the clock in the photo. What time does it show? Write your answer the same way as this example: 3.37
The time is 4.47
